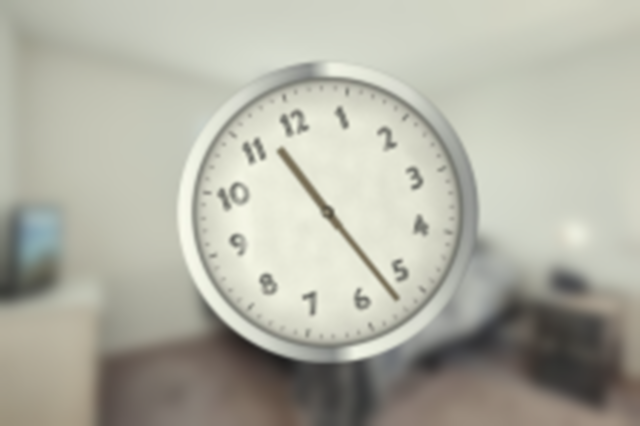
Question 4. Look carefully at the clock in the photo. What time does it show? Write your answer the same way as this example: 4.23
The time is 11.27
